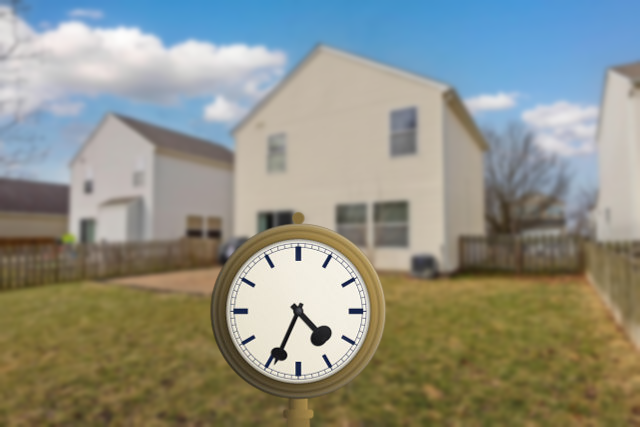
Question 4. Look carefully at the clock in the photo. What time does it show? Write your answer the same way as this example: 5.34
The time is 4.34
